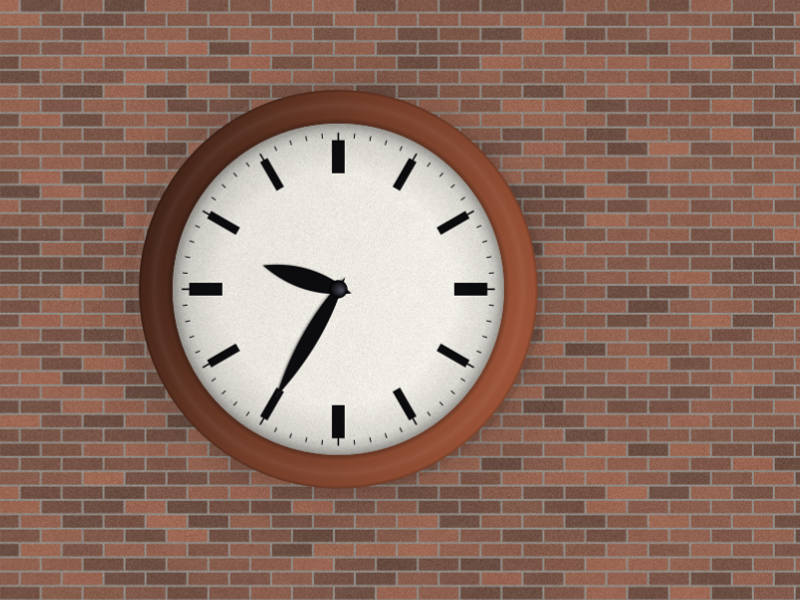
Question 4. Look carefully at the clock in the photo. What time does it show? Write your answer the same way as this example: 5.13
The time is 9.35
